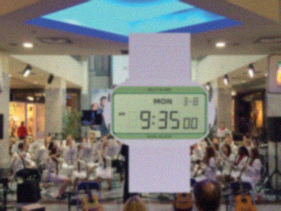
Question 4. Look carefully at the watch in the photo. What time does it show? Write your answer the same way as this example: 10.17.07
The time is 9.35.00
